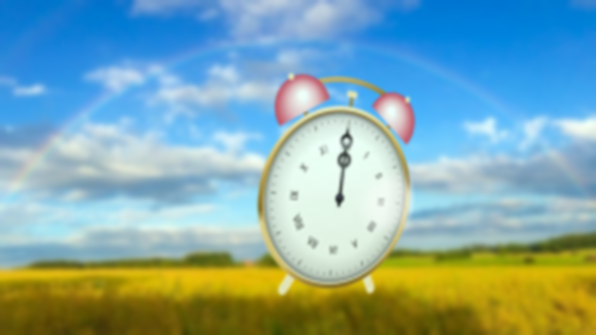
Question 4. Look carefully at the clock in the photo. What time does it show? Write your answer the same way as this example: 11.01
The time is 12.00
